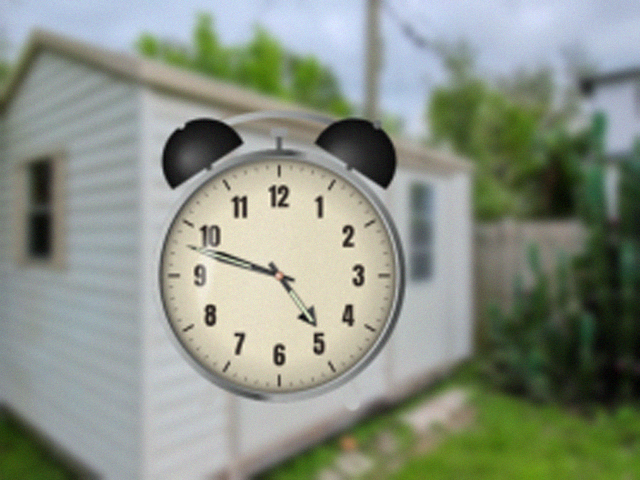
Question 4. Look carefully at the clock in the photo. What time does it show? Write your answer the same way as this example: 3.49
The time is 4.48
